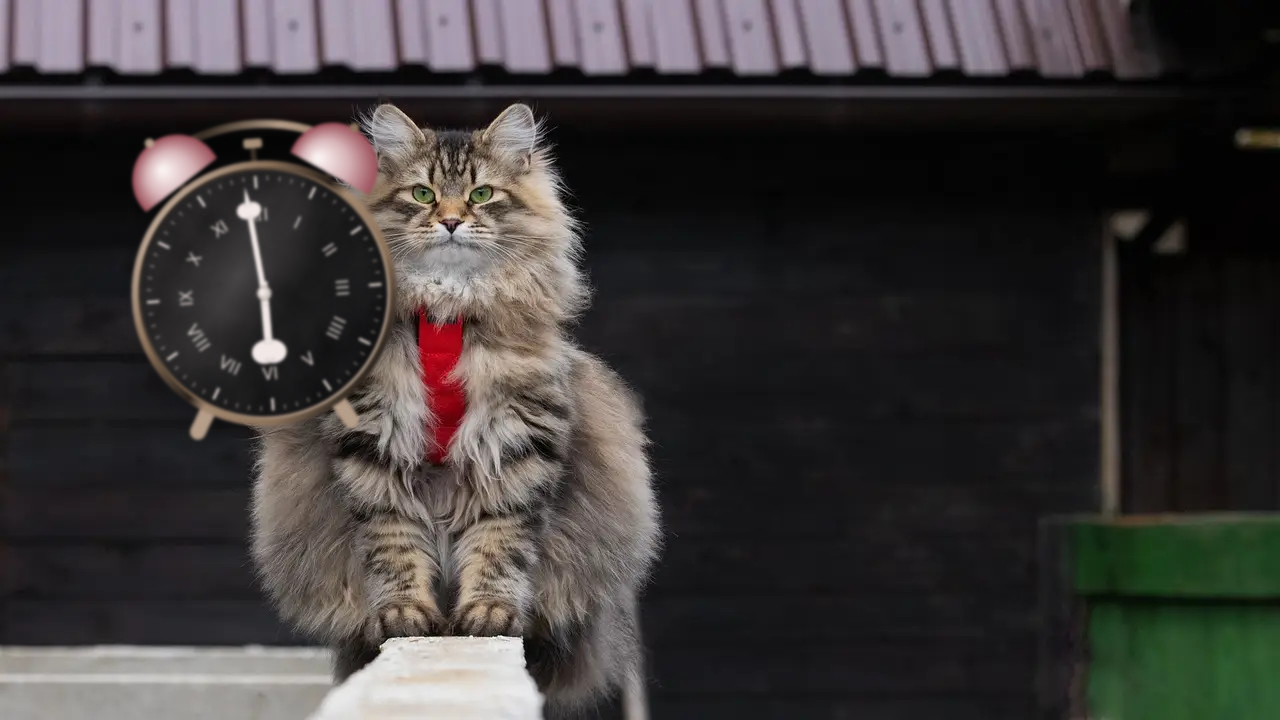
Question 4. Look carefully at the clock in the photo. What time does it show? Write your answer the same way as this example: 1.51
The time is 5.59
